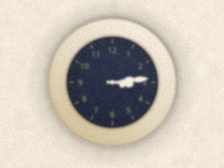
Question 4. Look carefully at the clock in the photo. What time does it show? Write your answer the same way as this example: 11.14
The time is 3.14
